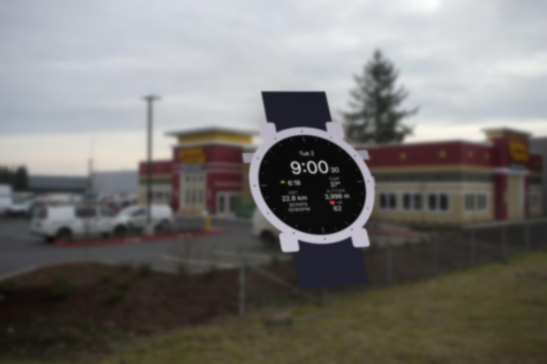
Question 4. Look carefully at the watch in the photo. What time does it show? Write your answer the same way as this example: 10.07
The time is 9.00
